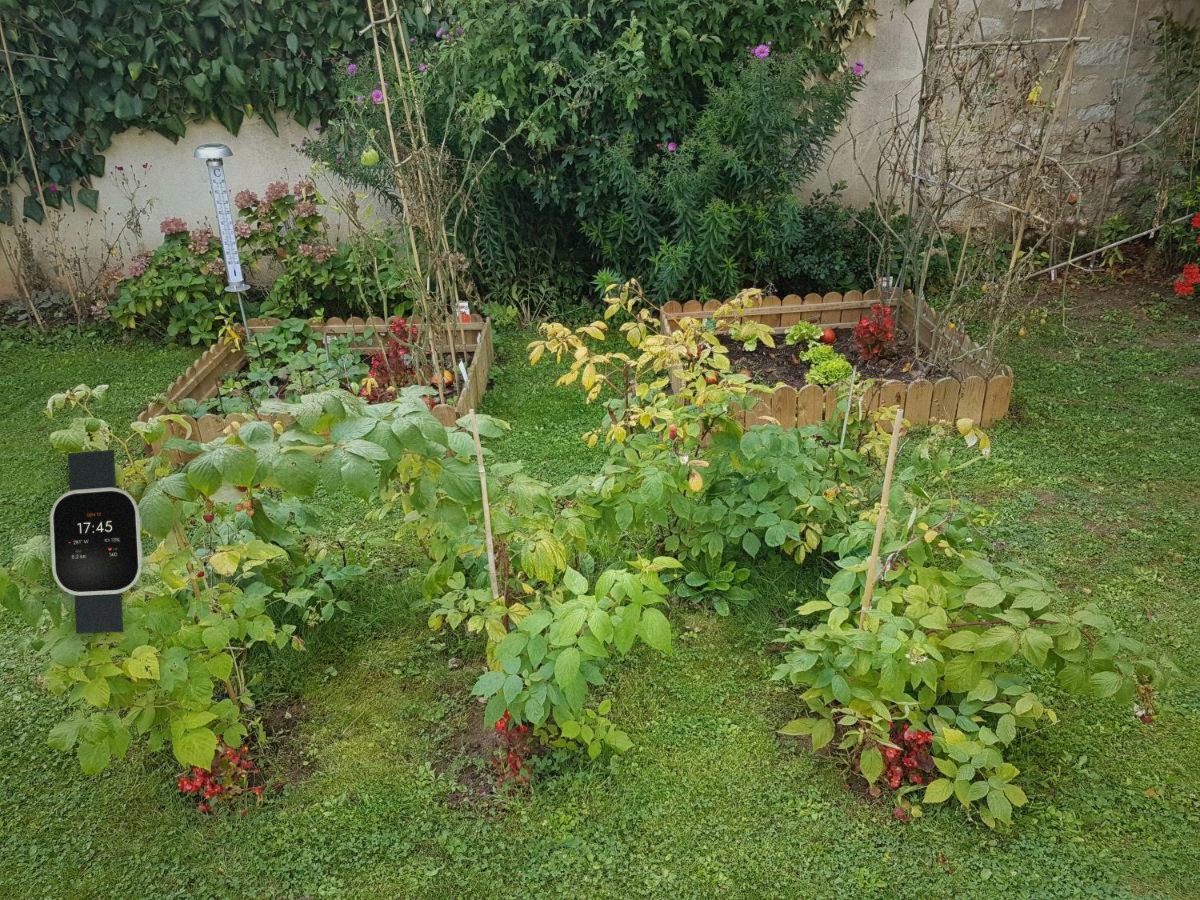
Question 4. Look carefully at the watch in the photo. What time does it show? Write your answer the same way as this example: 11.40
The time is 17.45
